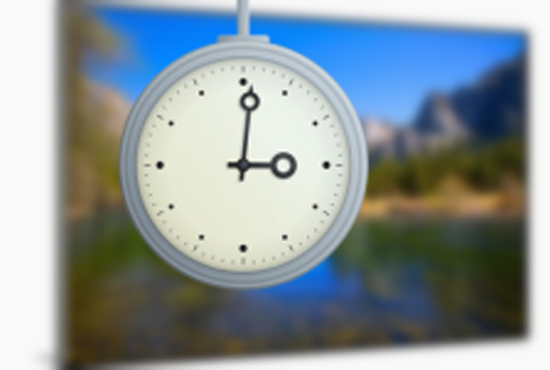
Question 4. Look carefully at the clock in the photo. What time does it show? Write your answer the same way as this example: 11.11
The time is 3.01
